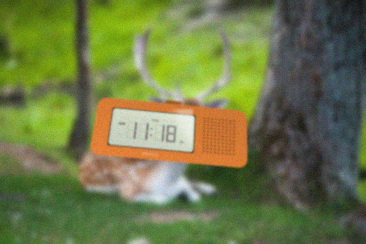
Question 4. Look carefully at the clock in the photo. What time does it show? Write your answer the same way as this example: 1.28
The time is 11.18
